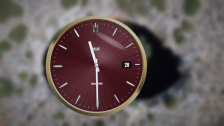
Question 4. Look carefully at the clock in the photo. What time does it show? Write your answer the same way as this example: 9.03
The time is 11.30
